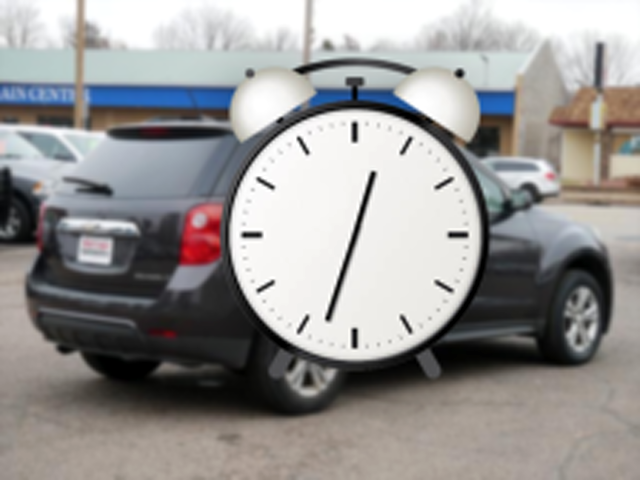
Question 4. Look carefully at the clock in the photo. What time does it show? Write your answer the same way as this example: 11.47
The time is 12.33
